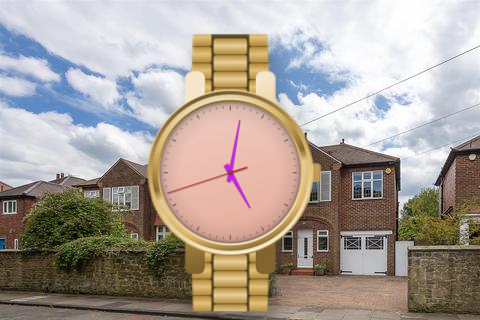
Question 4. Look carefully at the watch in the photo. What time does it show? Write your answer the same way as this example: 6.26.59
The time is 5.01.42
